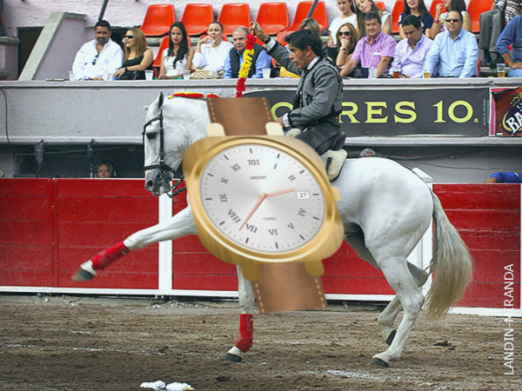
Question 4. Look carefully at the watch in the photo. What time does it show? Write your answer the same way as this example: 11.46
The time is 2.37
